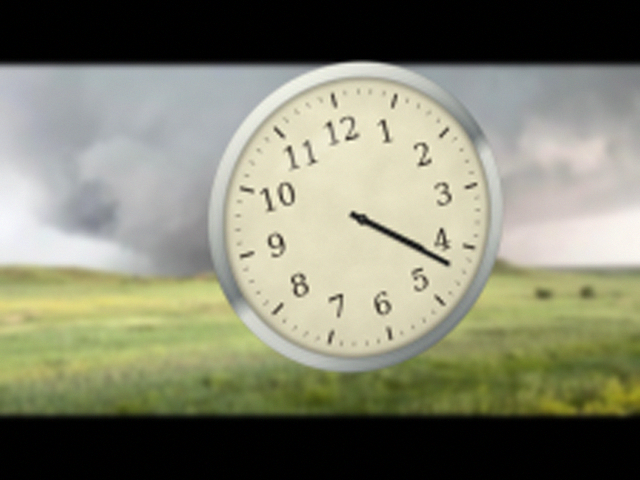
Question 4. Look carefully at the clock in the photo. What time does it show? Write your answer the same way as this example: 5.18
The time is 4.22
